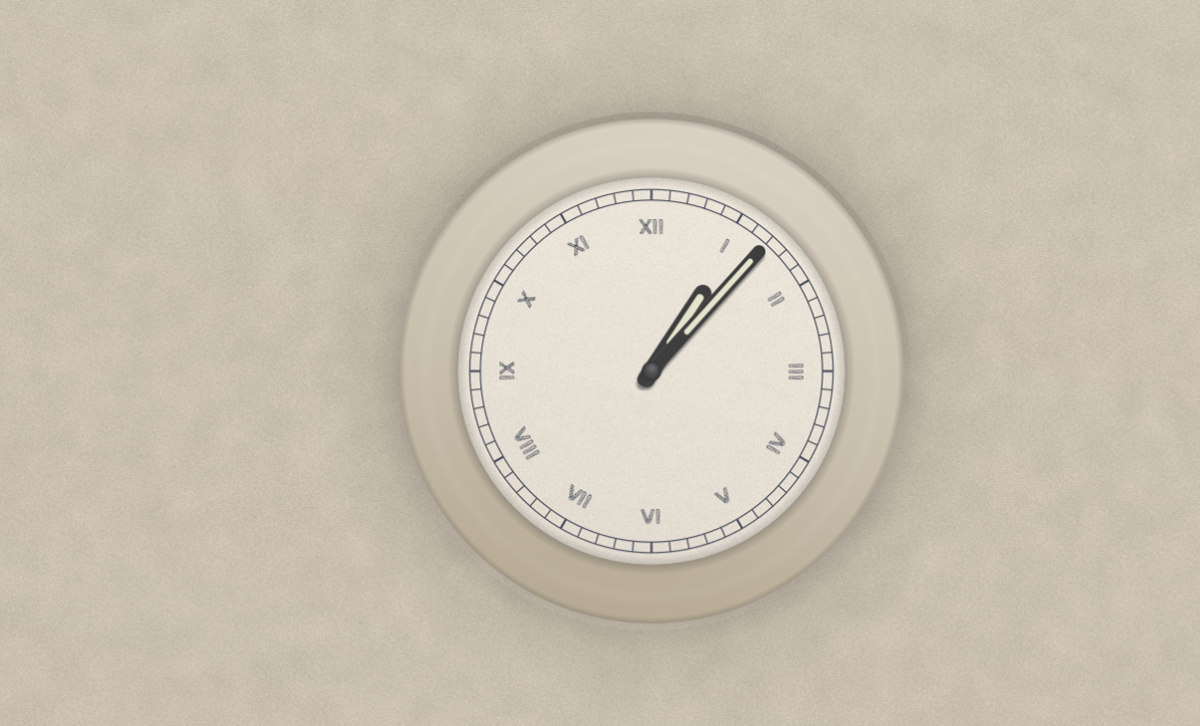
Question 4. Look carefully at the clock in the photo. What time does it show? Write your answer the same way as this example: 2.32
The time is 1.07
